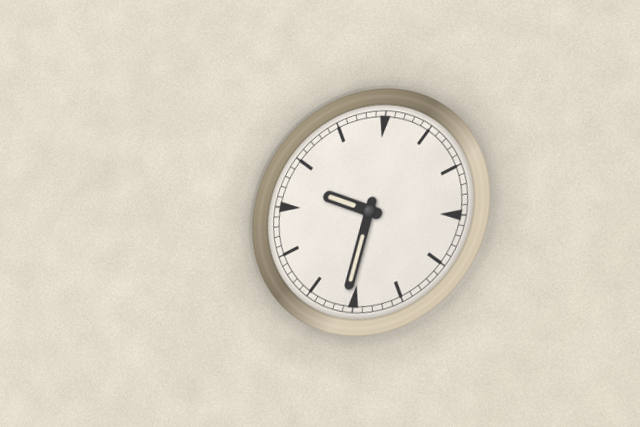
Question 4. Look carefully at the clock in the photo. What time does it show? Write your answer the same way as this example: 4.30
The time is 9.31
